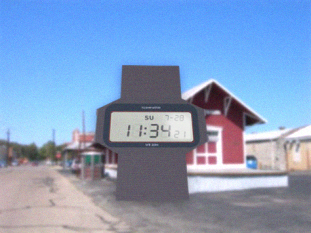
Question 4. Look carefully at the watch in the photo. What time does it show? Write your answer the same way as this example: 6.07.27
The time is 11.34.21
